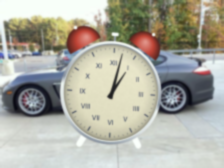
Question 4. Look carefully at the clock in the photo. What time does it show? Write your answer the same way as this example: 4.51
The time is 1.02
